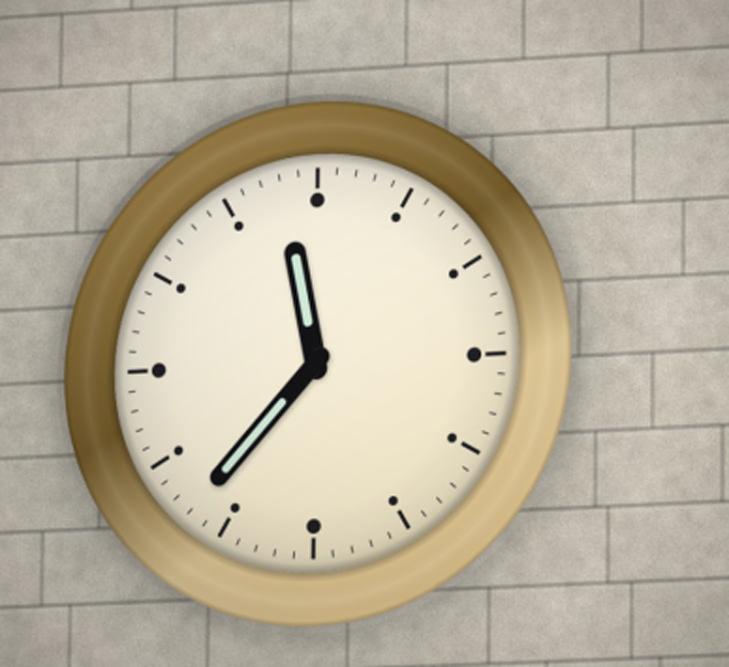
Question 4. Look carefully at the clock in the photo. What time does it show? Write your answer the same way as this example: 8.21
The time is 11.37
